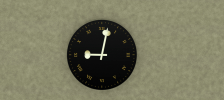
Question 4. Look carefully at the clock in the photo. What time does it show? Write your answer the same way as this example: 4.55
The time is 9.02
